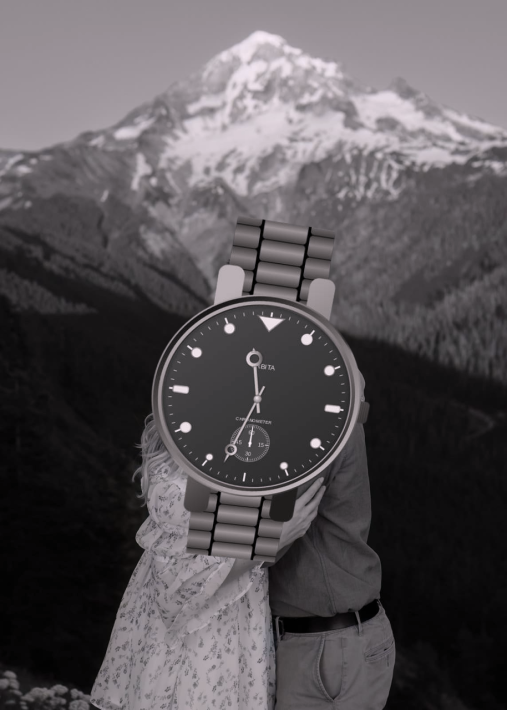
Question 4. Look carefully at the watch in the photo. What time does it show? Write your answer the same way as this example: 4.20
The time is 11.33
